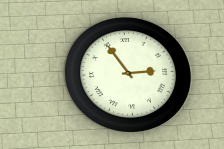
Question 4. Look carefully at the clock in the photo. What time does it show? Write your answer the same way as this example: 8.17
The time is 2.55
